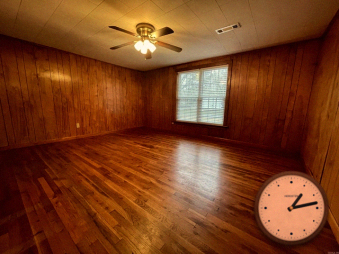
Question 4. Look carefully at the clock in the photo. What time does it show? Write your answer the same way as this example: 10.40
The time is 1.13
